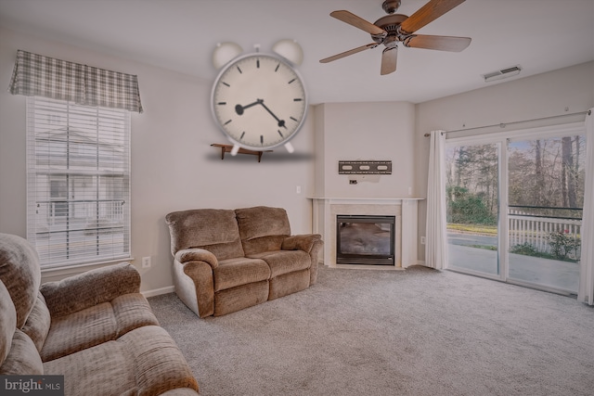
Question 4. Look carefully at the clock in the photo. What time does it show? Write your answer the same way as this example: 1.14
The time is 8.23
